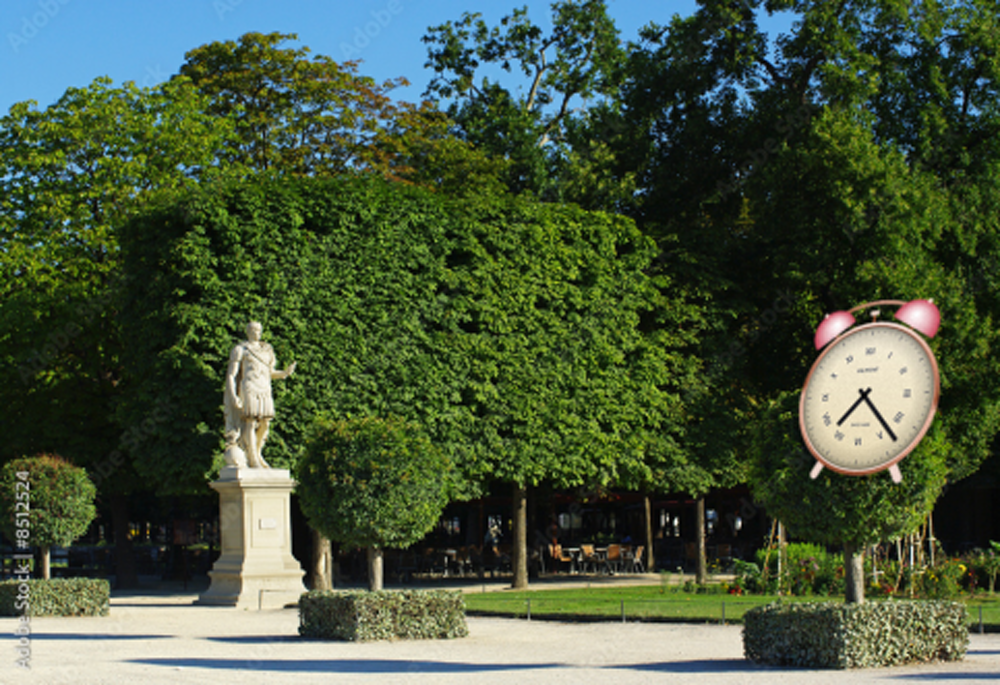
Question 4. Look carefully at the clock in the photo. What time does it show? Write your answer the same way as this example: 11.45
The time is 7.23
